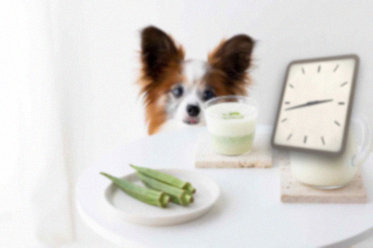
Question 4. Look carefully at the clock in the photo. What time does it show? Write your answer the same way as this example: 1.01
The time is 2.43
